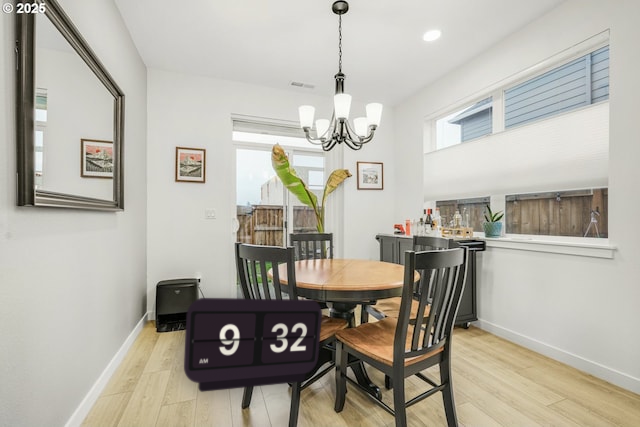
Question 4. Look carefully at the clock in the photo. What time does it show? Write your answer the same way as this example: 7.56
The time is 9.32
